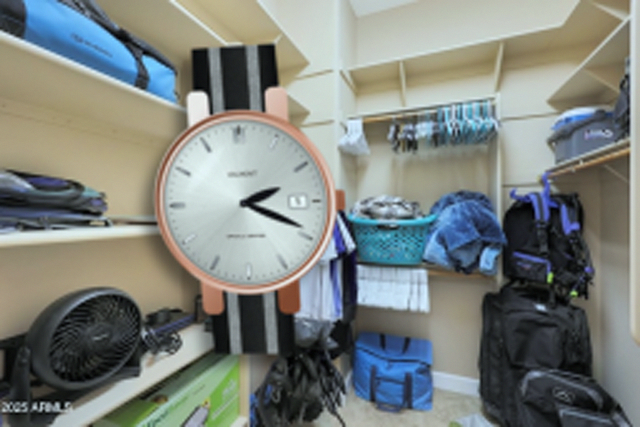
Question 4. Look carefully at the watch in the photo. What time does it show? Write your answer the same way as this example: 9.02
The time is 2.19
